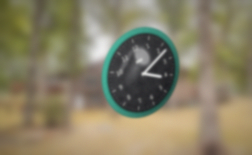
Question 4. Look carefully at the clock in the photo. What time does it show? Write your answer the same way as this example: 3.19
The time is 4.12
